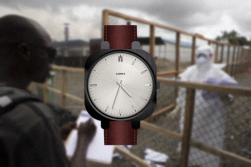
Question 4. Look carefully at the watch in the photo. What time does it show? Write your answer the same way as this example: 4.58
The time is 4.33
